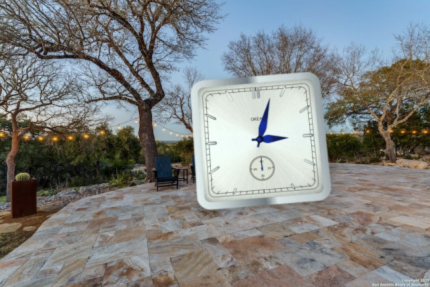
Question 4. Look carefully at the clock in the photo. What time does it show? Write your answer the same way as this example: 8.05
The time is 3.03
